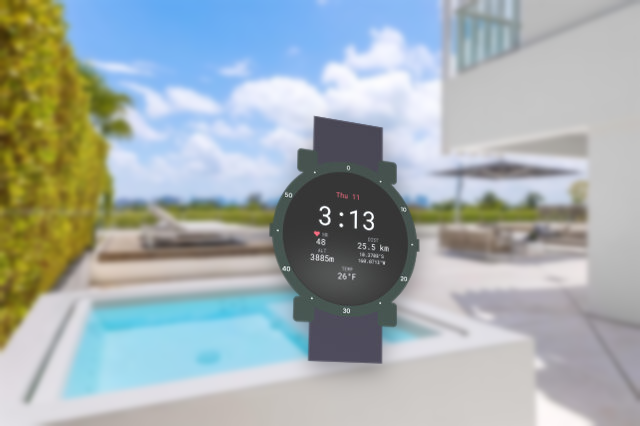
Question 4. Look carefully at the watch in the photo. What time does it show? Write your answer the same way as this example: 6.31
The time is 3.13
